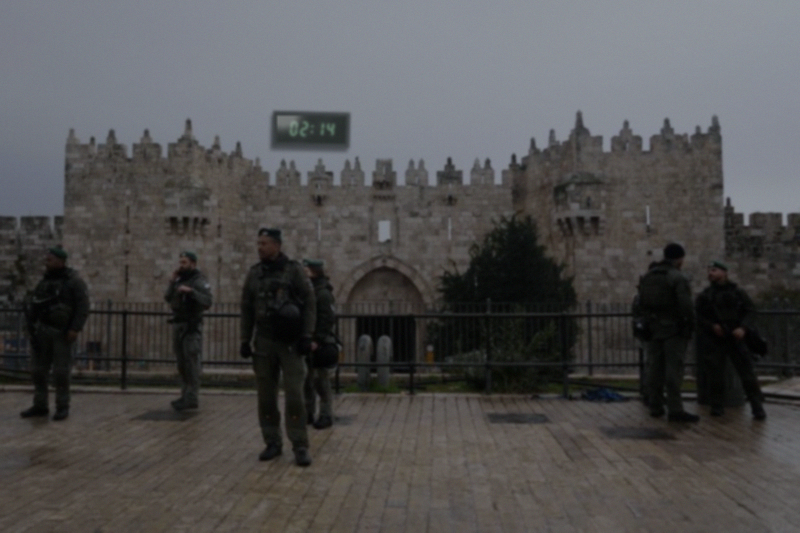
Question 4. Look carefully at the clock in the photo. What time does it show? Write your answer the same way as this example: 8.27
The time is 2.14
